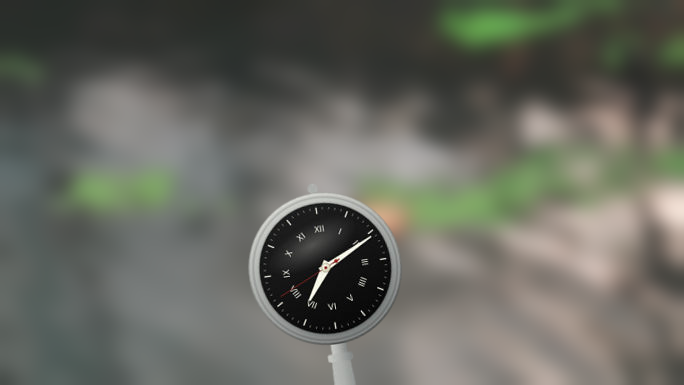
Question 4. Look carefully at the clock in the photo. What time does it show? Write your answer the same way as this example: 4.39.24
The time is 7.10.41
